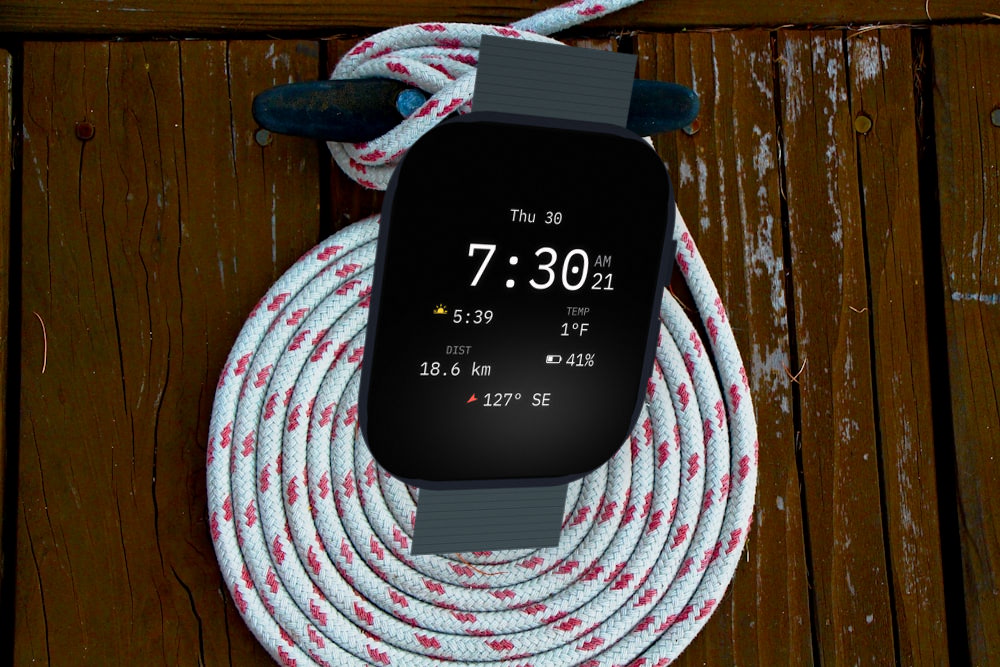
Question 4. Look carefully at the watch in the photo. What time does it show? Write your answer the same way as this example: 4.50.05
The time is 7.30.21
